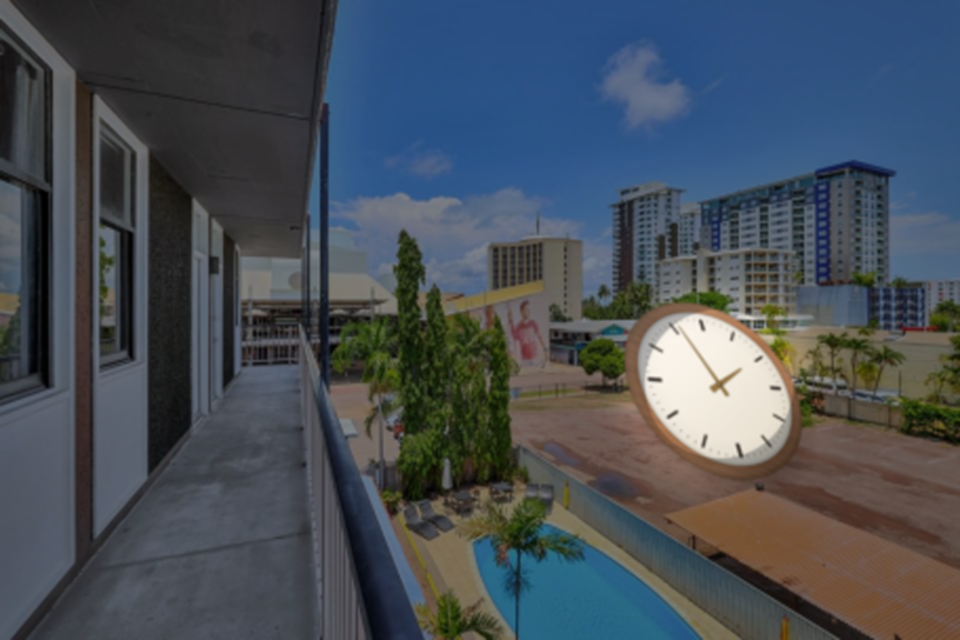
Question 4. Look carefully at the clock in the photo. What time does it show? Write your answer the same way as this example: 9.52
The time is 1.56
